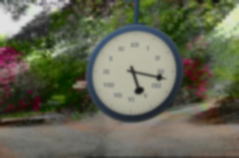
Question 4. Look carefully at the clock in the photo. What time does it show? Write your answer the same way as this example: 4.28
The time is 5.17
